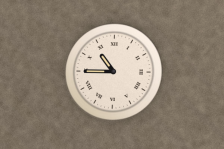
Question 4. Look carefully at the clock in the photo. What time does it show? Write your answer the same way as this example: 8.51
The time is 10.45
